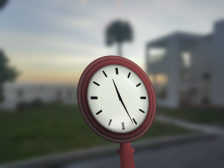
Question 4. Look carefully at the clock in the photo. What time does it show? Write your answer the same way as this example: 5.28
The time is 11.26
